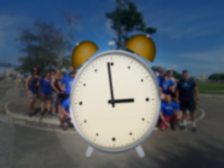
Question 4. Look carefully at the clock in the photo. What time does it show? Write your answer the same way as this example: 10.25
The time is 2.59
